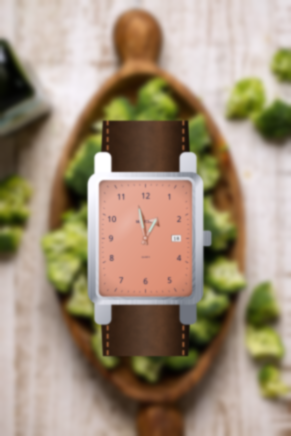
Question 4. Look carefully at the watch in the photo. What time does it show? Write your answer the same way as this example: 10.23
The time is 12.58
